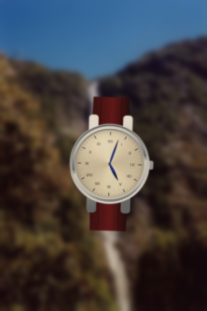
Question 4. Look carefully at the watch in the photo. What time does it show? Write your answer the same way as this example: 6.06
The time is 5.03
